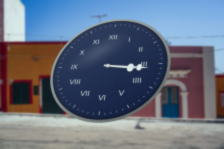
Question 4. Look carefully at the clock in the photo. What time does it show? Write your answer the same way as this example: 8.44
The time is 3.16
